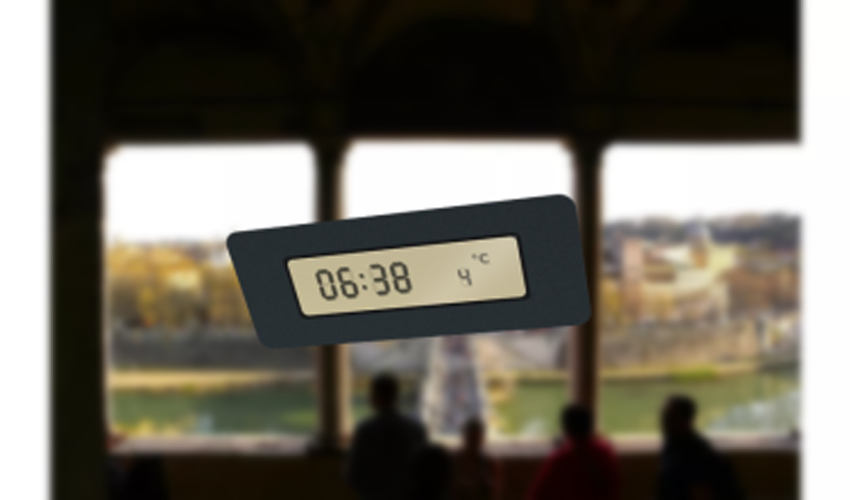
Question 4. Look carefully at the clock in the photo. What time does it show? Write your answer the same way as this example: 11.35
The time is 6.38
